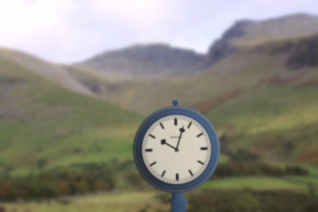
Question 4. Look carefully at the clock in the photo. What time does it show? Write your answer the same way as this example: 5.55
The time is 10.03
